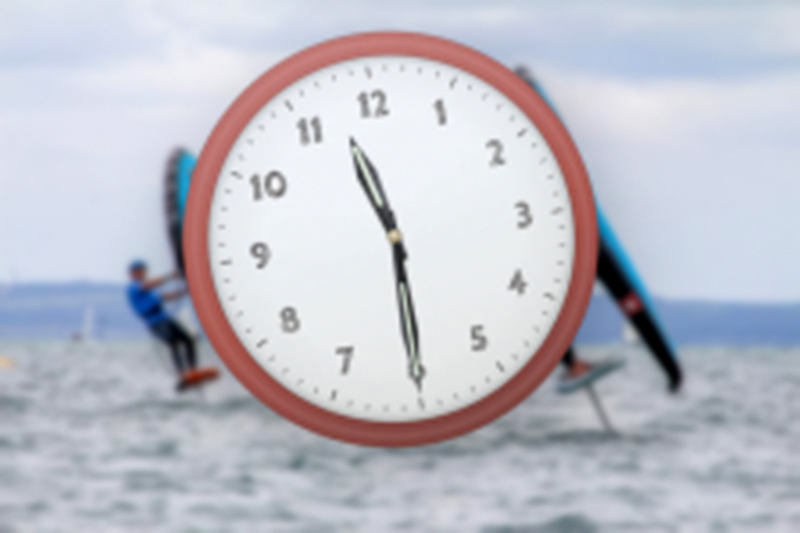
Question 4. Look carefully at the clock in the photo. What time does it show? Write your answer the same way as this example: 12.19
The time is 11.30
